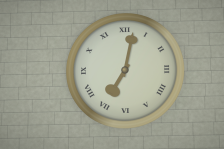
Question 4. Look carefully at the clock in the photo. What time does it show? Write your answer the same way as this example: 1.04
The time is 7.02
